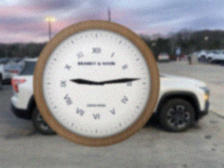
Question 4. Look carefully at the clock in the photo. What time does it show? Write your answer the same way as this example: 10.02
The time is 9.14
